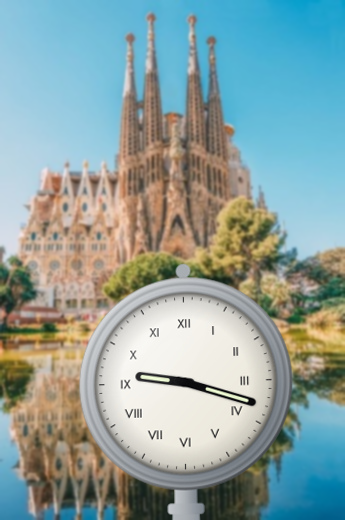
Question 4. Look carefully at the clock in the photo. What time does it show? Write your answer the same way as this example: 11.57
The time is 9.18
